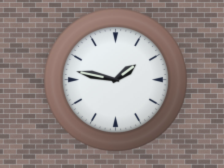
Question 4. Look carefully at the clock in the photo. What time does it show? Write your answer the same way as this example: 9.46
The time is 1.47
